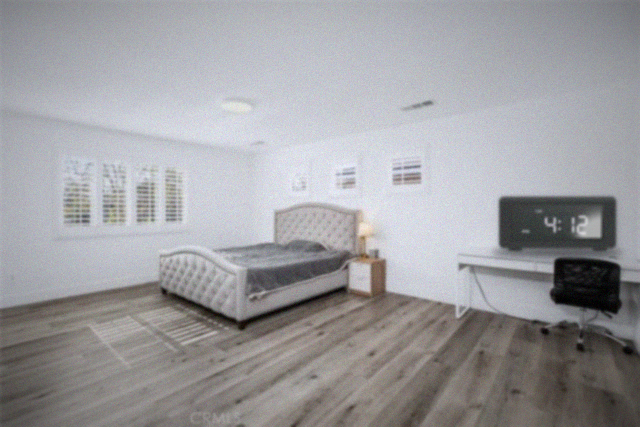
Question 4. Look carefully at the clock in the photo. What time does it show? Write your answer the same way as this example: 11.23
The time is 4.12
